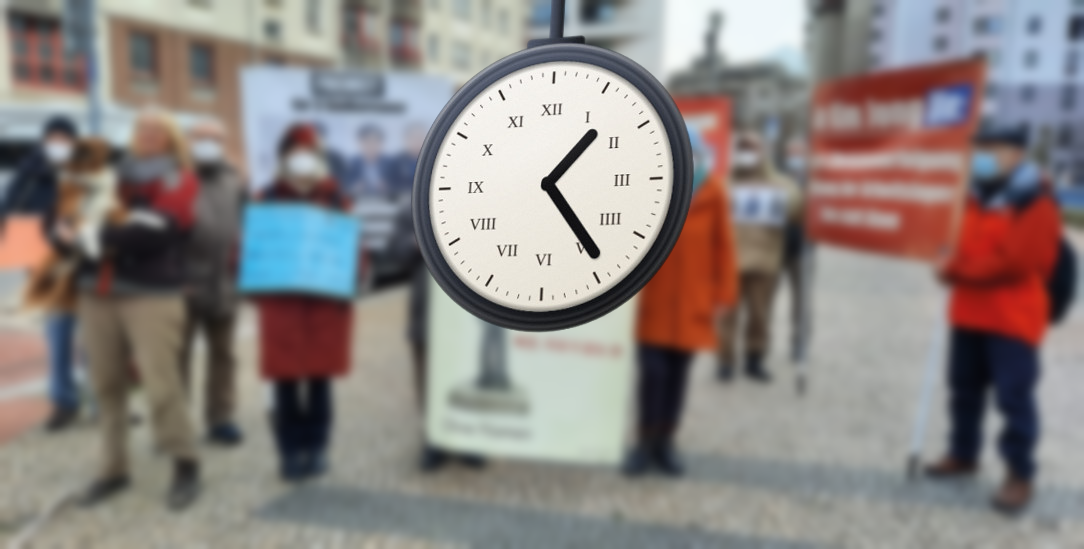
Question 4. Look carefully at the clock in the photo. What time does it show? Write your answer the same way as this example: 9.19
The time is 1.24
